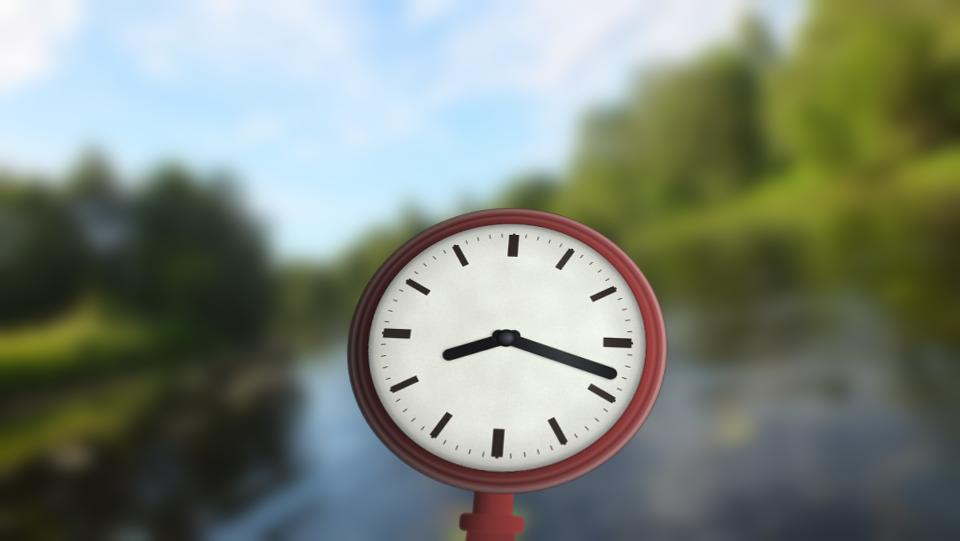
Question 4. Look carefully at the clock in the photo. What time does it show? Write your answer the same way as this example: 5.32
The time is 8.18
